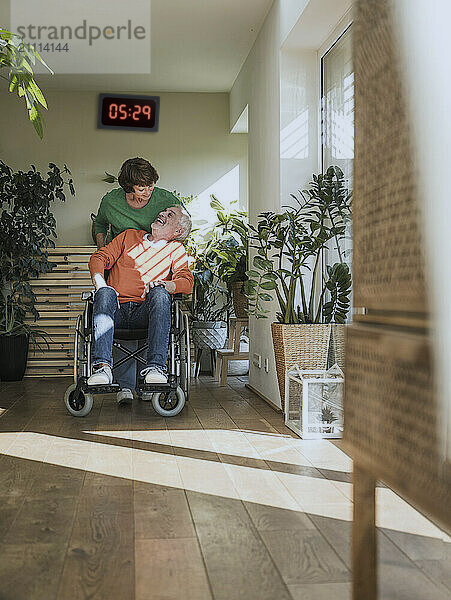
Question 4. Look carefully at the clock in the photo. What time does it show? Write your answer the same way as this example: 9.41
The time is 5.29
